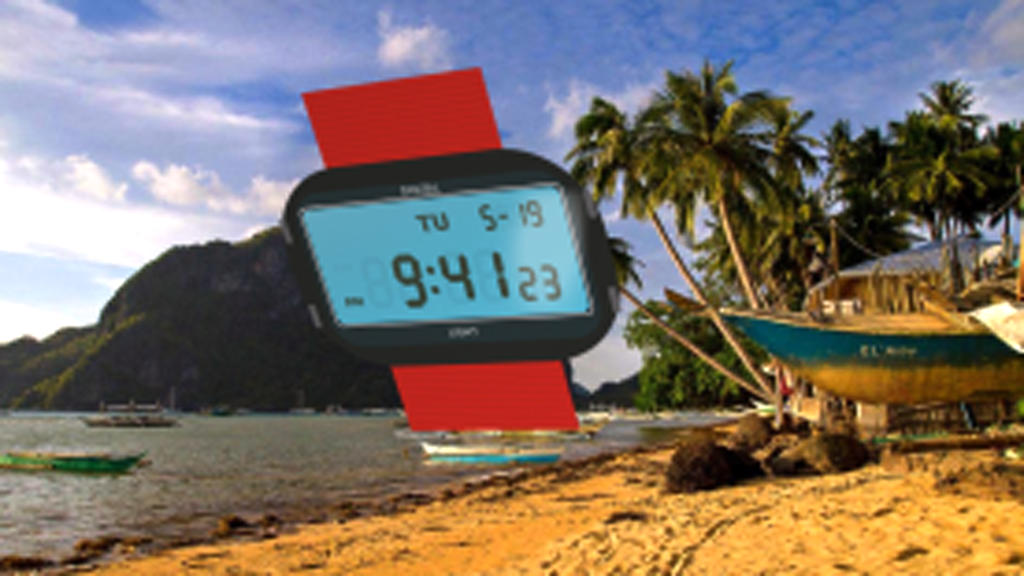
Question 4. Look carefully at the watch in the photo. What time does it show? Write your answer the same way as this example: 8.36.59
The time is 9.41.23
